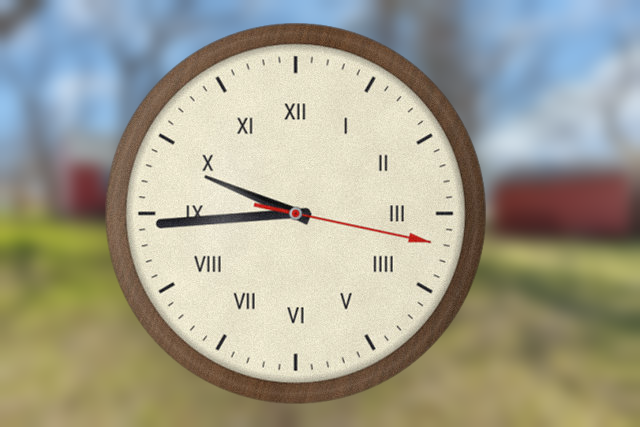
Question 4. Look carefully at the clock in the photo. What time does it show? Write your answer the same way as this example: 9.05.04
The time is 9.44.17
